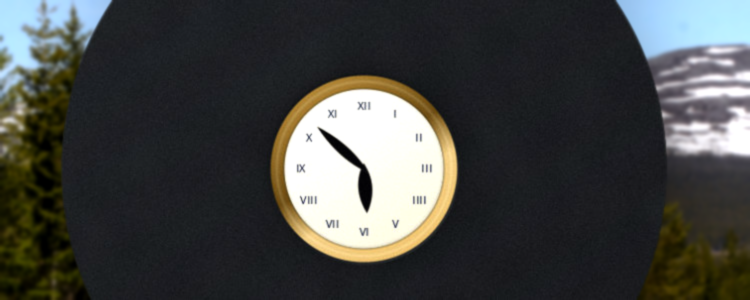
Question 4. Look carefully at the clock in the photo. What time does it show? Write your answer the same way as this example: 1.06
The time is 5.52
